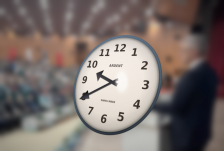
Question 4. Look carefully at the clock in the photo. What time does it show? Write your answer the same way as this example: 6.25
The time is 9.40
